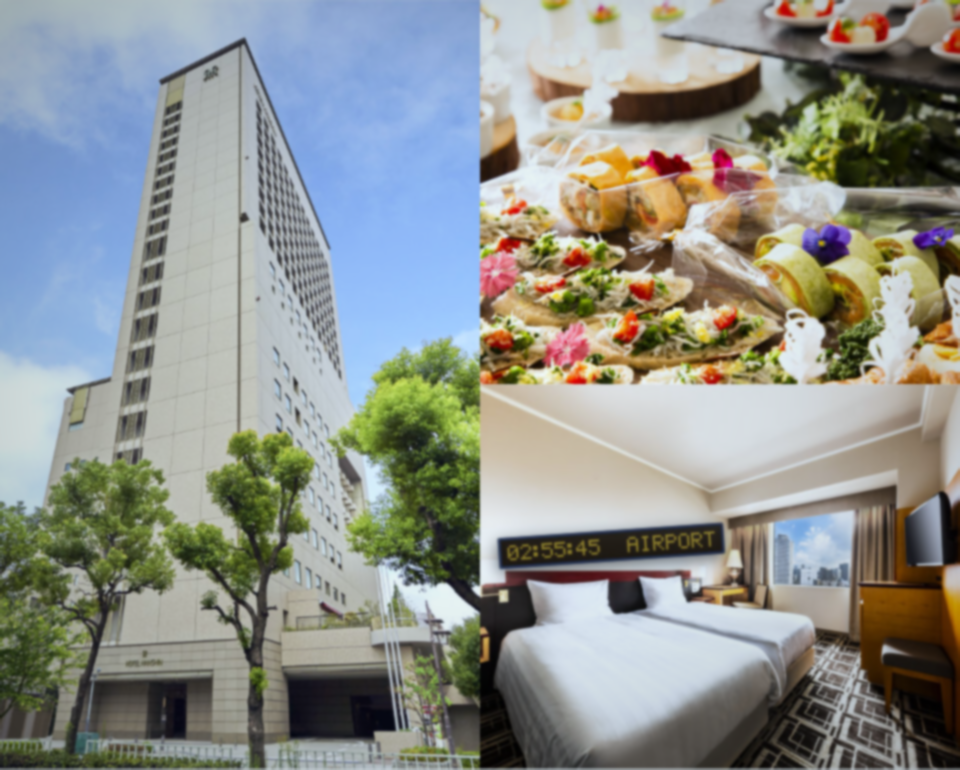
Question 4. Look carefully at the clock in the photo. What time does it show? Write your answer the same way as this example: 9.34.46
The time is 2.55.45
